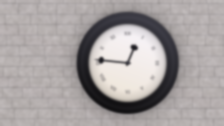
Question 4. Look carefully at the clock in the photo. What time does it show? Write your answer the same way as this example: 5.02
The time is 12.46
